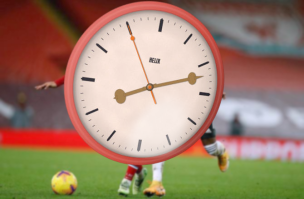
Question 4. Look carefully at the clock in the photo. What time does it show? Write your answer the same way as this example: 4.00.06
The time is 8.11.55
